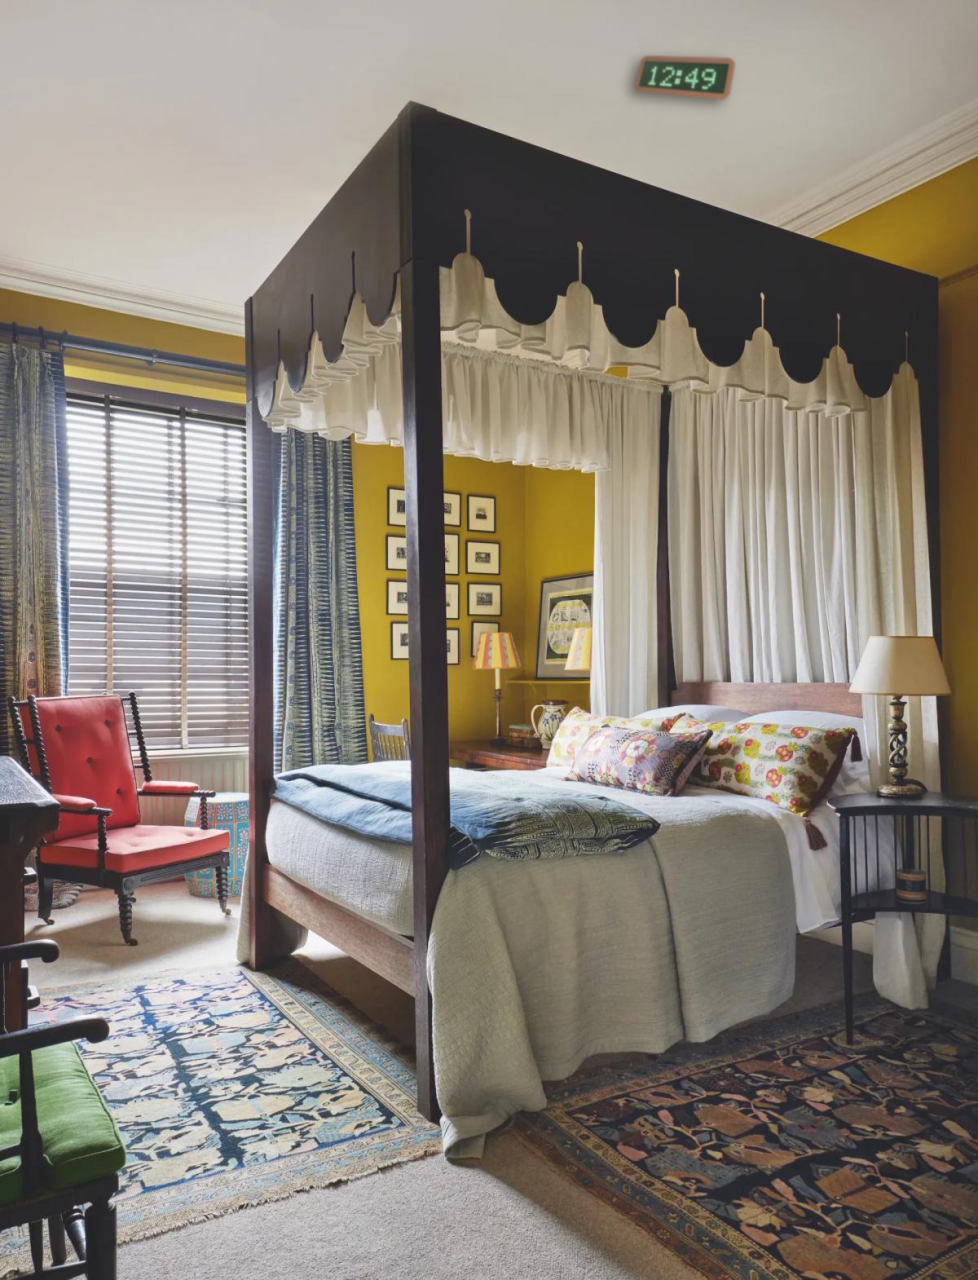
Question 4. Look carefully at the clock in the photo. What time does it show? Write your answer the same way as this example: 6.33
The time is 12.49
